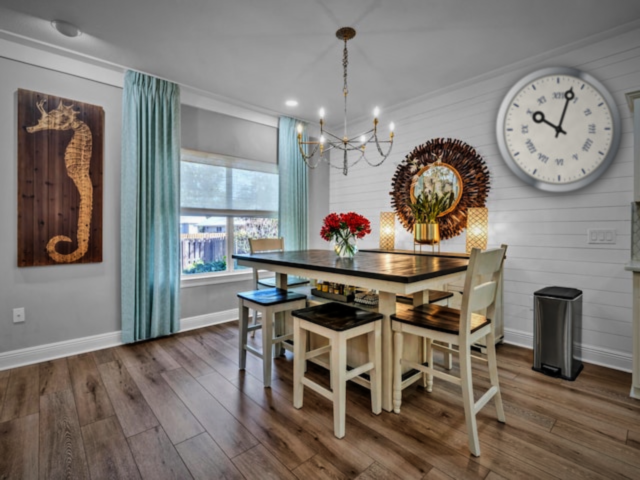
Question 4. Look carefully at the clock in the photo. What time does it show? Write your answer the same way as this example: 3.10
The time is 10.03
